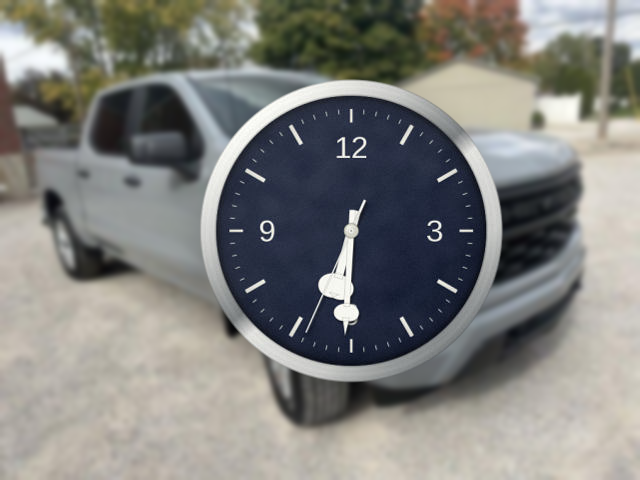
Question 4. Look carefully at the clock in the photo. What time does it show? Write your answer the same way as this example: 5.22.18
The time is 6.30.34
